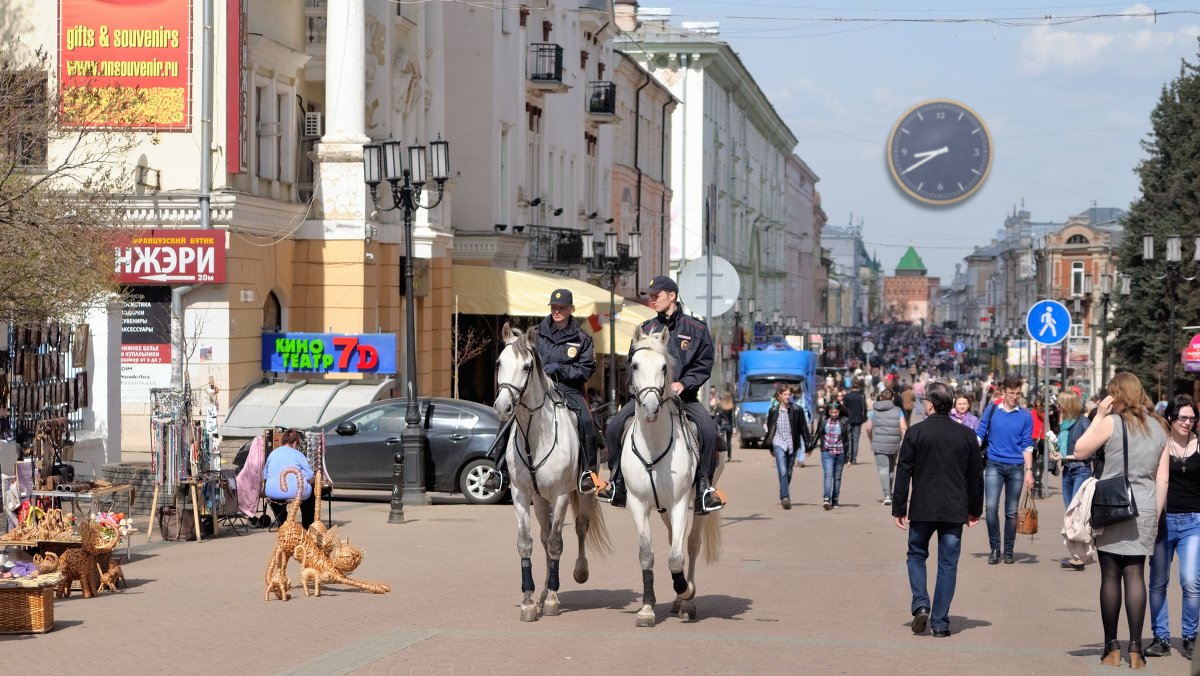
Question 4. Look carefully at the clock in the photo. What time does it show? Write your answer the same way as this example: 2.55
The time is 8.40
